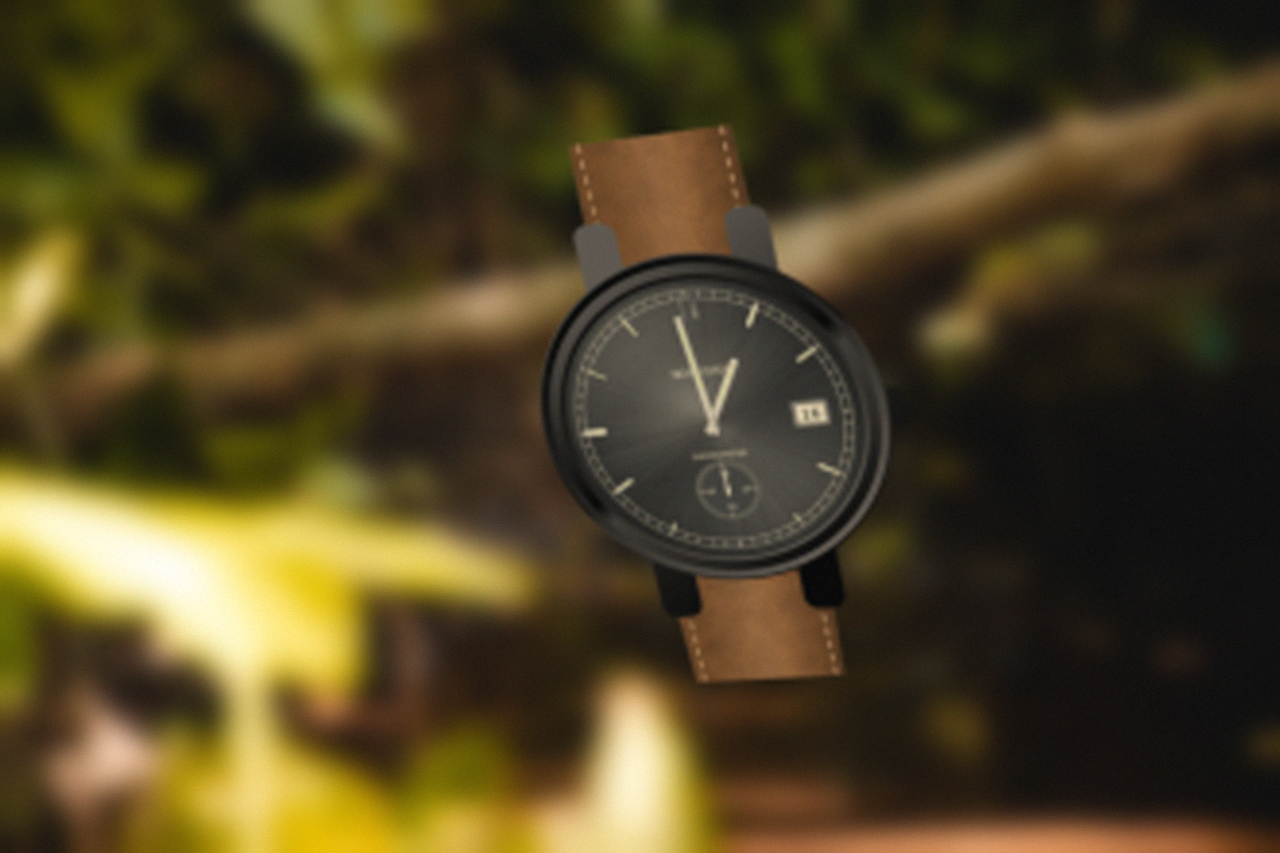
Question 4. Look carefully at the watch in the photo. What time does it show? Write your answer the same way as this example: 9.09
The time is 12.59
